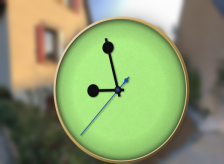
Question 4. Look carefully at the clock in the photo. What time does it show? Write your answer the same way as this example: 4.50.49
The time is 8.57.37
